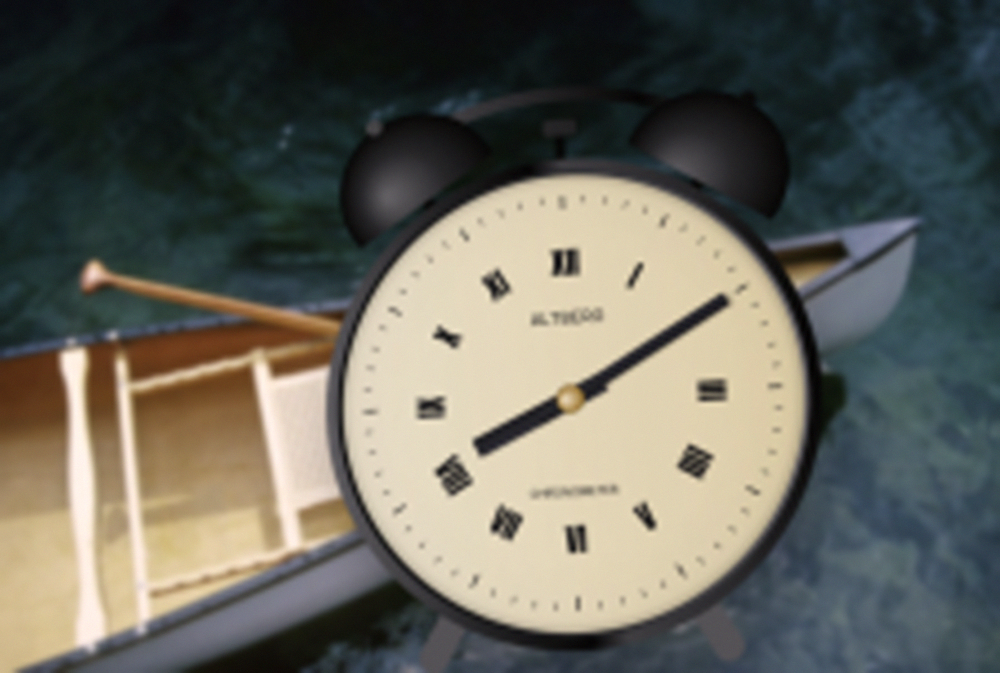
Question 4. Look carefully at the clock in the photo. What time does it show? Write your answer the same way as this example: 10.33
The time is 8.10
